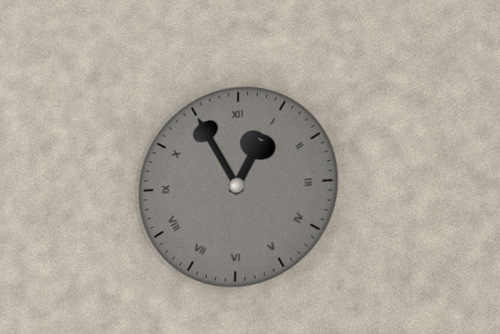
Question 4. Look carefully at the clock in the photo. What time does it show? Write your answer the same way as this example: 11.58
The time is 12.55
